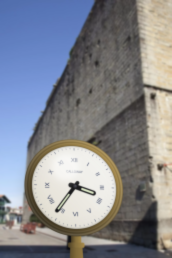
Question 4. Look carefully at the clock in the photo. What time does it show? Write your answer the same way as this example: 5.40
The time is 3.36
